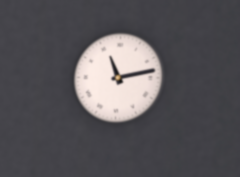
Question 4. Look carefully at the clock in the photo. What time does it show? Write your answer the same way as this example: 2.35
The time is 11.13
